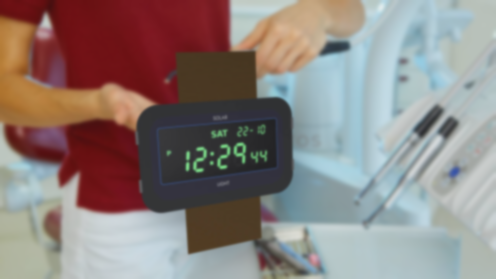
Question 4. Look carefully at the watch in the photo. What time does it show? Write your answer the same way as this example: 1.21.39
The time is 12.29.44
